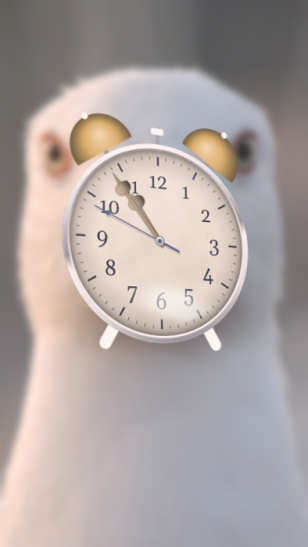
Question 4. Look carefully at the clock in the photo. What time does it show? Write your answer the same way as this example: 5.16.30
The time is 10.53.49
